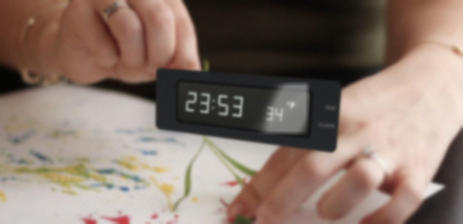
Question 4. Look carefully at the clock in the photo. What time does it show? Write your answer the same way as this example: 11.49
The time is 23.53
